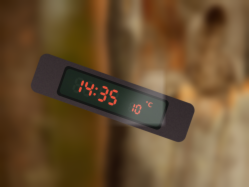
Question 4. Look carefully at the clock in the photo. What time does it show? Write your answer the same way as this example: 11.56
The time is 14.35
